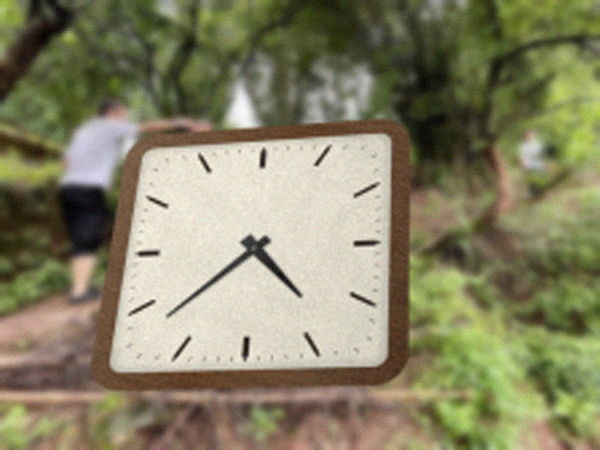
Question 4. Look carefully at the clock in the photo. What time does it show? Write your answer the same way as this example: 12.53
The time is 4.38
